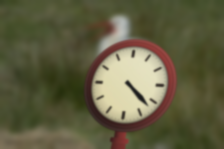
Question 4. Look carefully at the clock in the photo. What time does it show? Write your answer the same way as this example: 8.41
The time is 4.22
